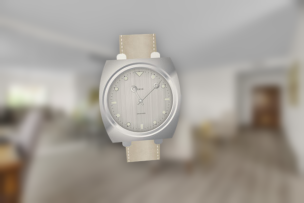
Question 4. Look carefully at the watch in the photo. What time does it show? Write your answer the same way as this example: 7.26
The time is 11.08
